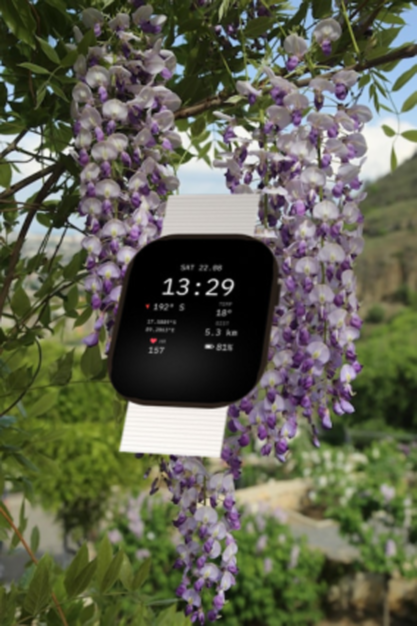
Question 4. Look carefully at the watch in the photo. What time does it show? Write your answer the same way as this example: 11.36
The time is 13.29
